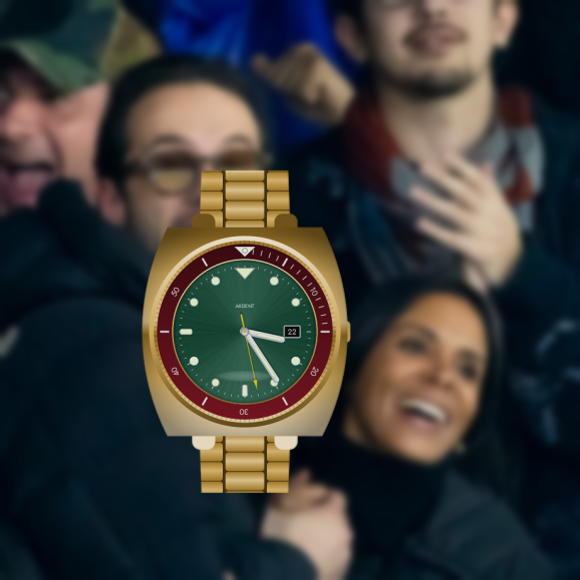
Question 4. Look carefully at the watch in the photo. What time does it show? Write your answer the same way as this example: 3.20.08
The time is 3.24.28
